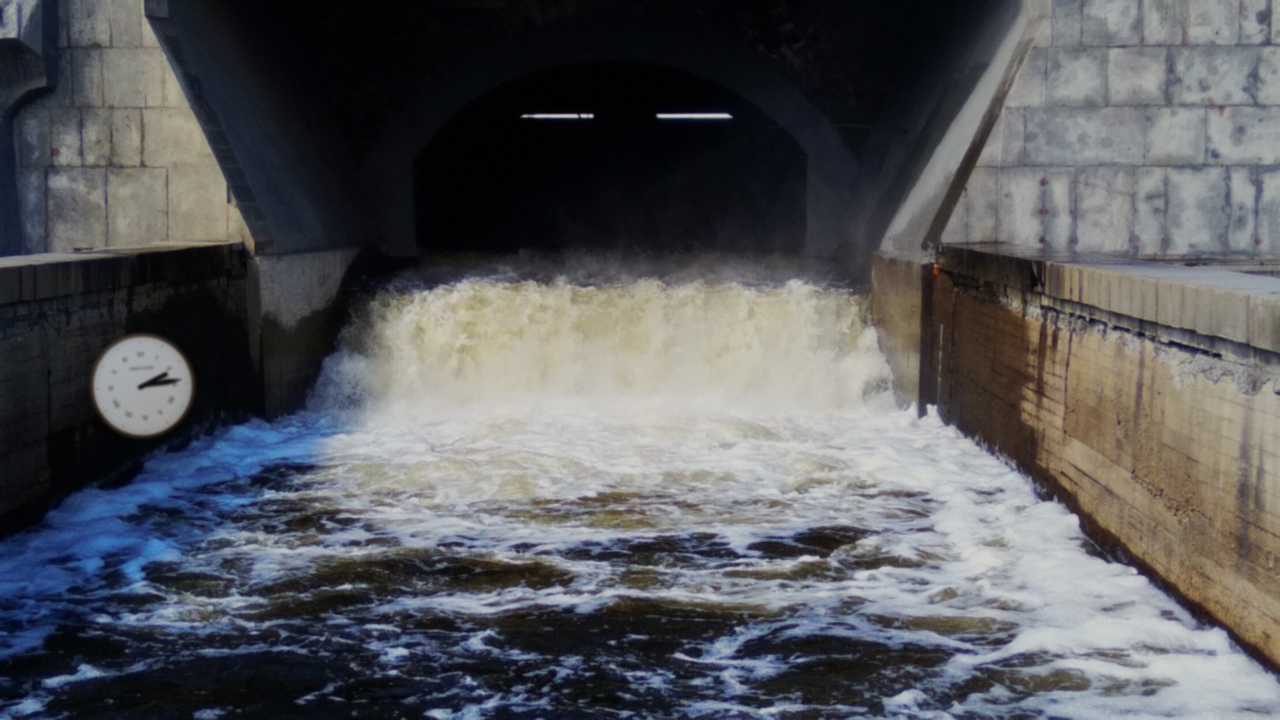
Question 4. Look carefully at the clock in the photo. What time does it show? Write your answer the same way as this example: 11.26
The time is 2.14
